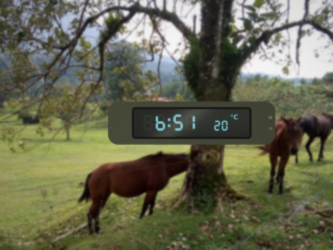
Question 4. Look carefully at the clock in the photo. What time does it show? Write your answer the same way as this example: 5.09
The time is 6.51
